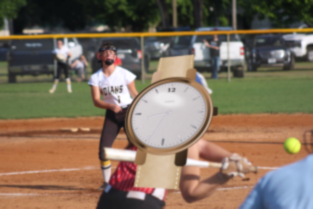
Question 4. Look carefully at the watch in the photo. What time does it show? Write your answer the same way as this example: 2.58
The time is 8.34
